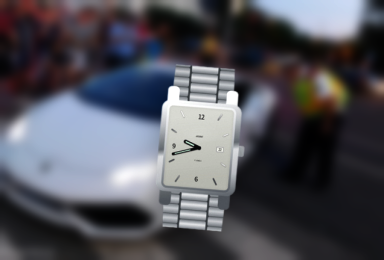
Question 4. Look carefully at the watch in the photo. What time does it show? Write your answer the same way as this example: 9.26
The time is 9.42
